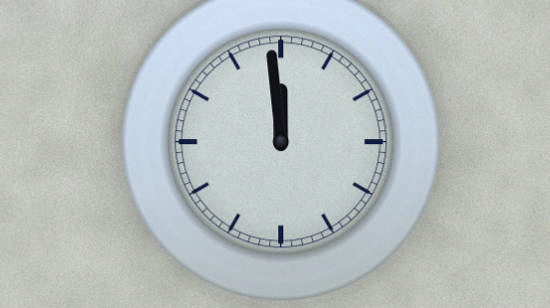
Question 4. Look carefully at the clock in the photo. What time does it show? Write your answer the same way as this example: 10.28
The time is 11.59
